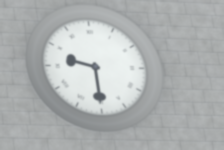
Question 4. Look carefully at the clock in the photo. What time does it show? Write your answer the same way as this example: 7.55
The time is 9.30
